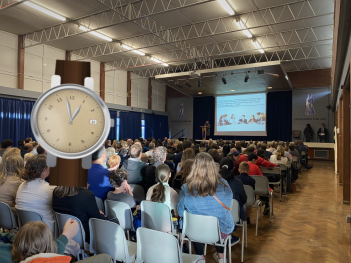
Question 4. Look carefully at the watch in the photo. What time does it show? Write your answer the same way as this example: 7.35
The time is 12.58
